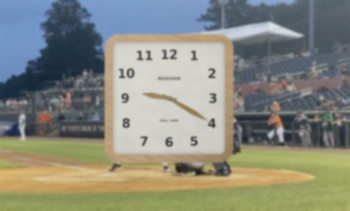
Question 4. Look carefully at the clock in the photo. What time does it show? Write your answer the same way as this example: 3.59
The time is 9.20
